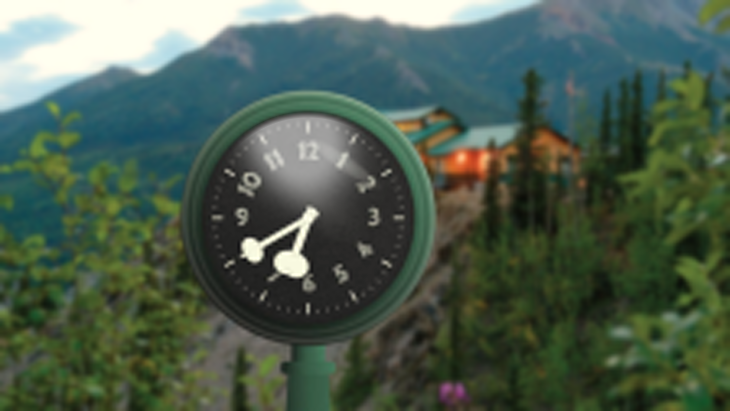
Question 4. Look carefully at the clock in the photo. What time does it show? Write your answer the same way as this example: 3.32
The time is 6.40
